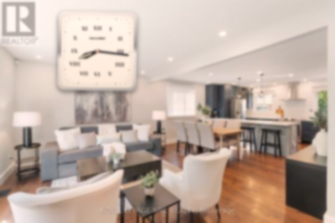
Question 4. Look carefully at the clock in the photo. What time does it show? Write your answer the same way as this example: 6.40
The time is 8.16
